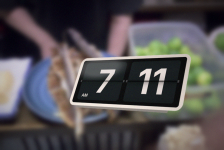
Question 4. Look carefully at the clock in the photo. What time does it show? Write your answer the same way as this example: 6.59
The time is 7.11
